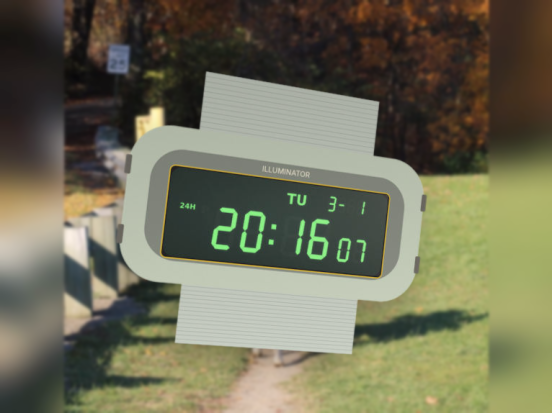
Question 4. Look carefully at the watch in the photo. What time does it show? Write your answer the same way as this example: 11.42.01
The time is 20.16.07
